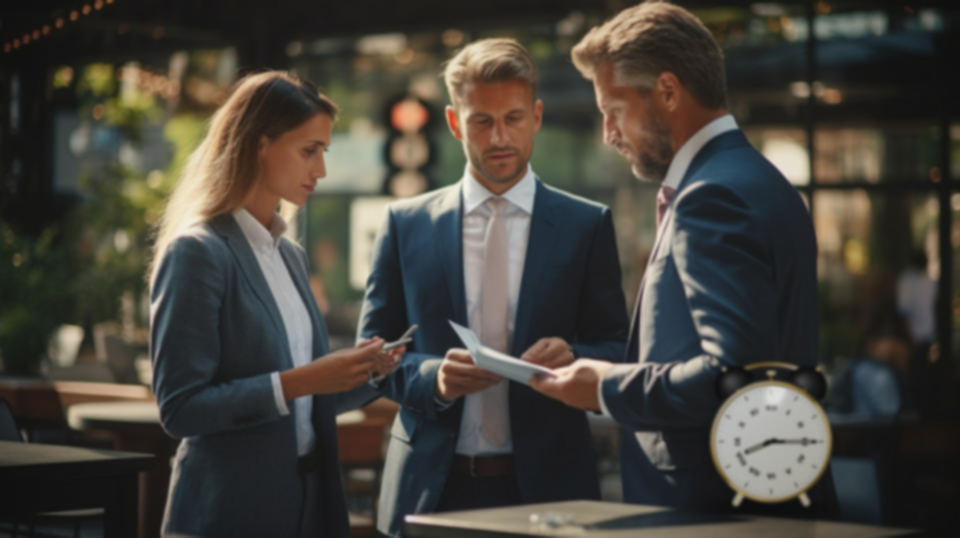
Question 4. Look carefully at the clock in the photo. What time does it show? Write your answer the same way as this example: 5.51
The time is 8.15
